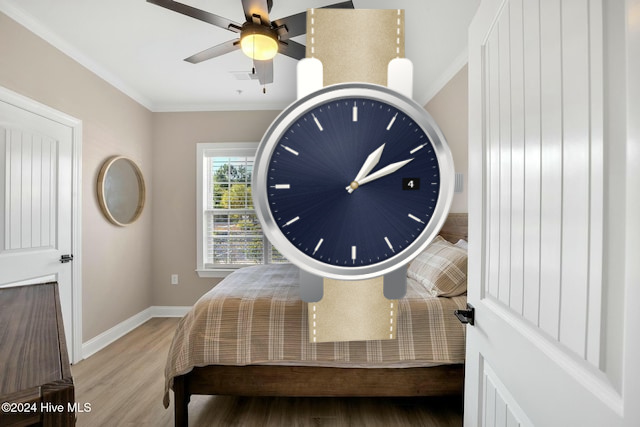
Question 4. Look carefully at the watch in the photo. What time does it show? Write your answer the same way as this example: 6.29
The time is 1.11
